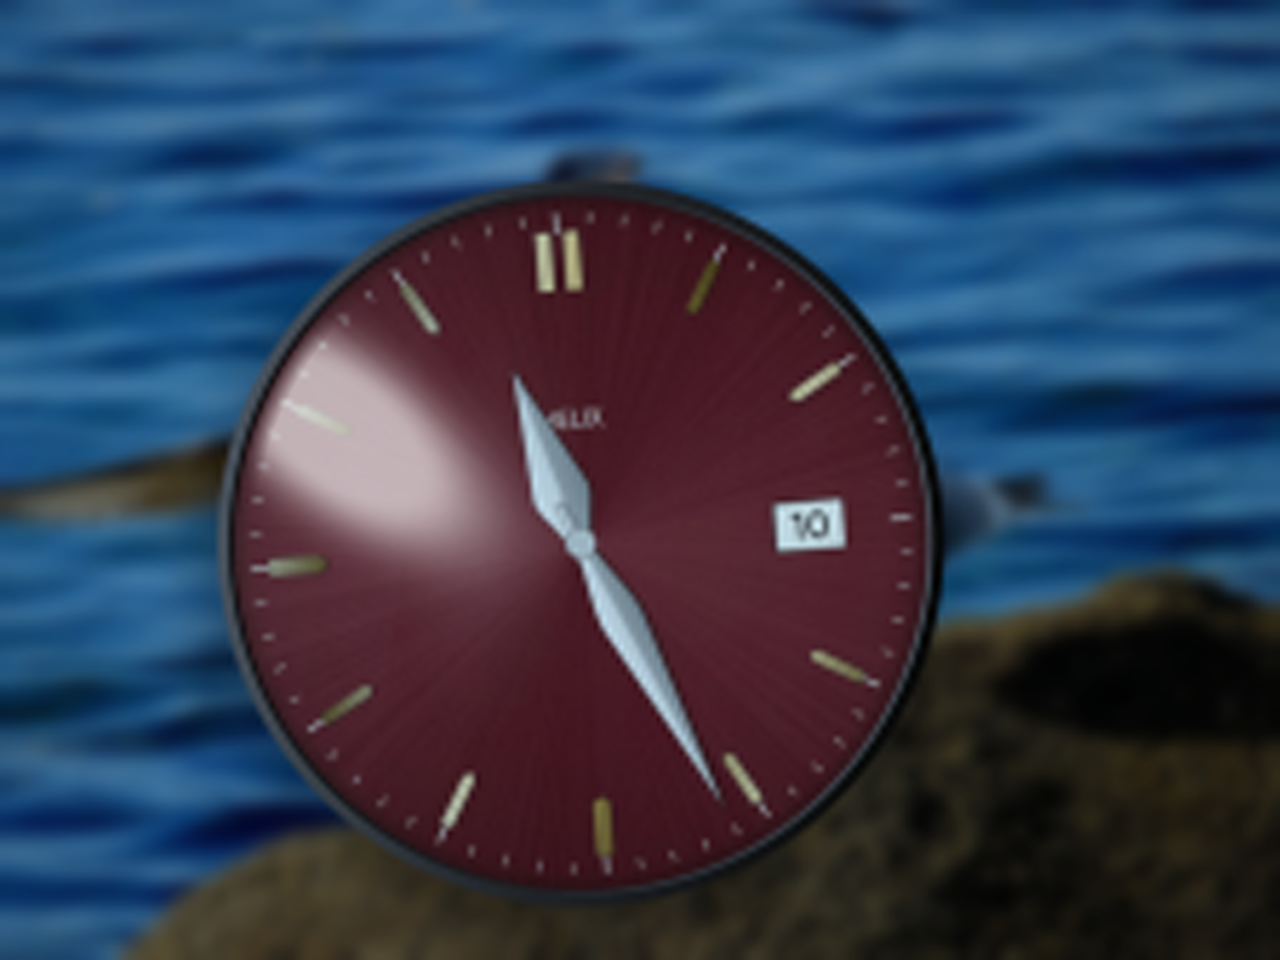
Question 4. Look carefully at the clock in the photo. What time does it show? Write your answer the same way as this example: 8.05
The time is 11.26
